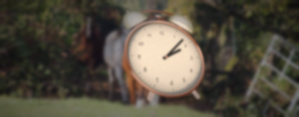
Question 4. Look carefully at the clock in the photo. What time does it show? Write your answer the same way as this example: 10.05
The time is 2.08
